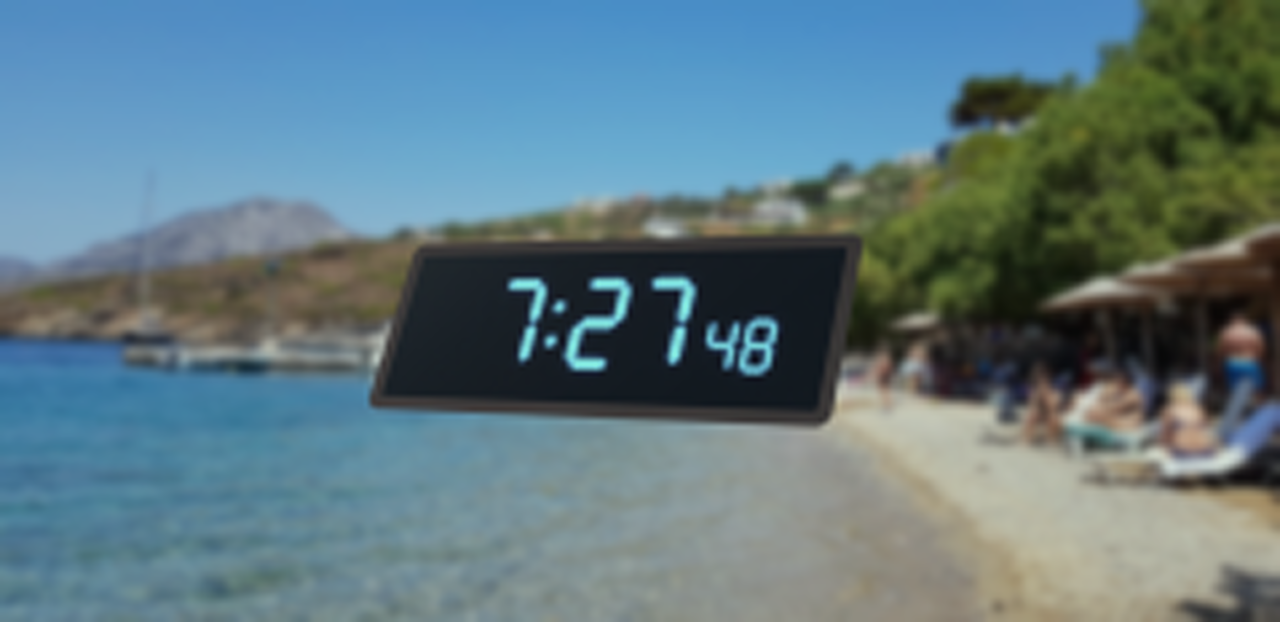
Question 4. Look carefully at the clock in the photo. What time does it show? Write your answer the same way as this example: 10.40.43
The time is 7.27.48
